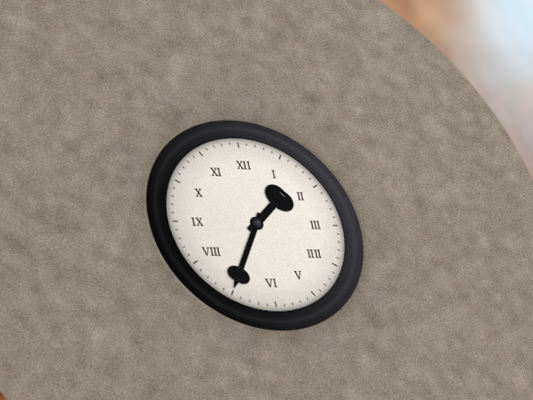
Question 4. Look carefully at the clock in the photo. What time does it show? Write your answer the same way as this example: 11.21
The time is 1.35
